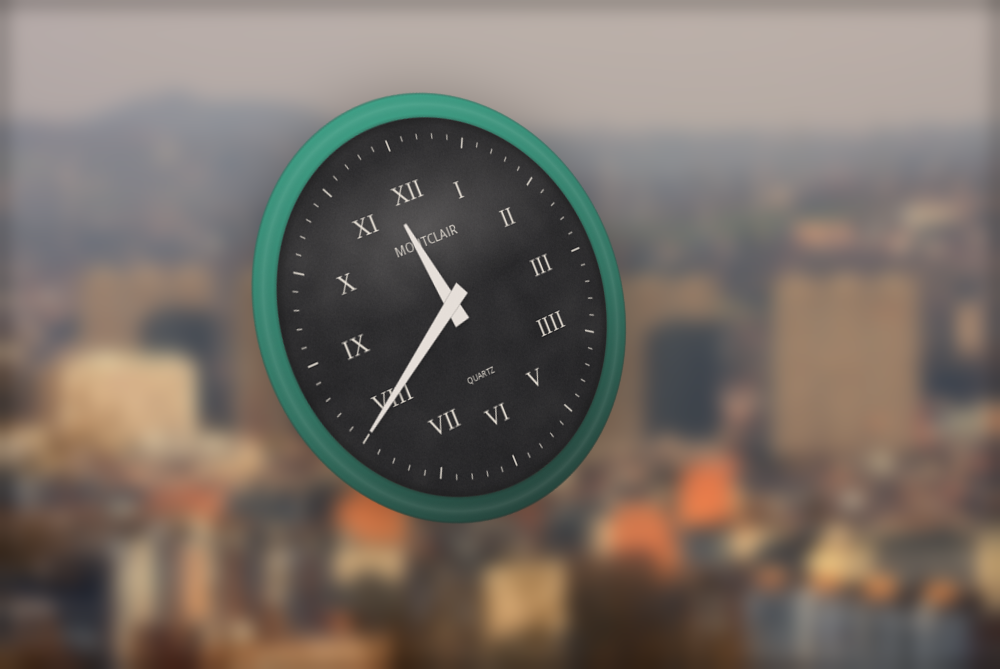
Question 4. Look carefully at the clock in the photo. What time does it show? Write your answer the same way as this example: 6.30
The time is 11.40
